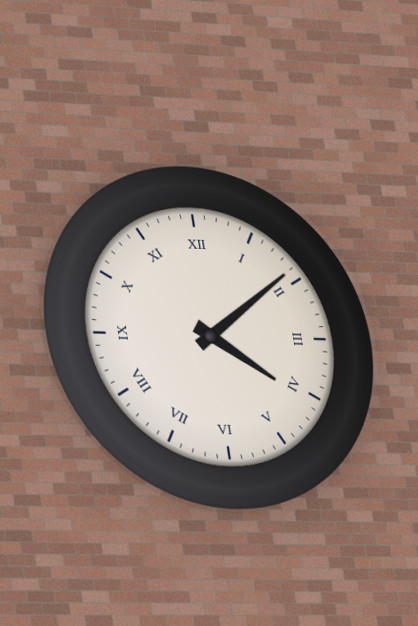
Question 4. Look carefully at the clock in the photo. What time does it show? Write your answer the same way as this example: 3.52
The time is 4.09
